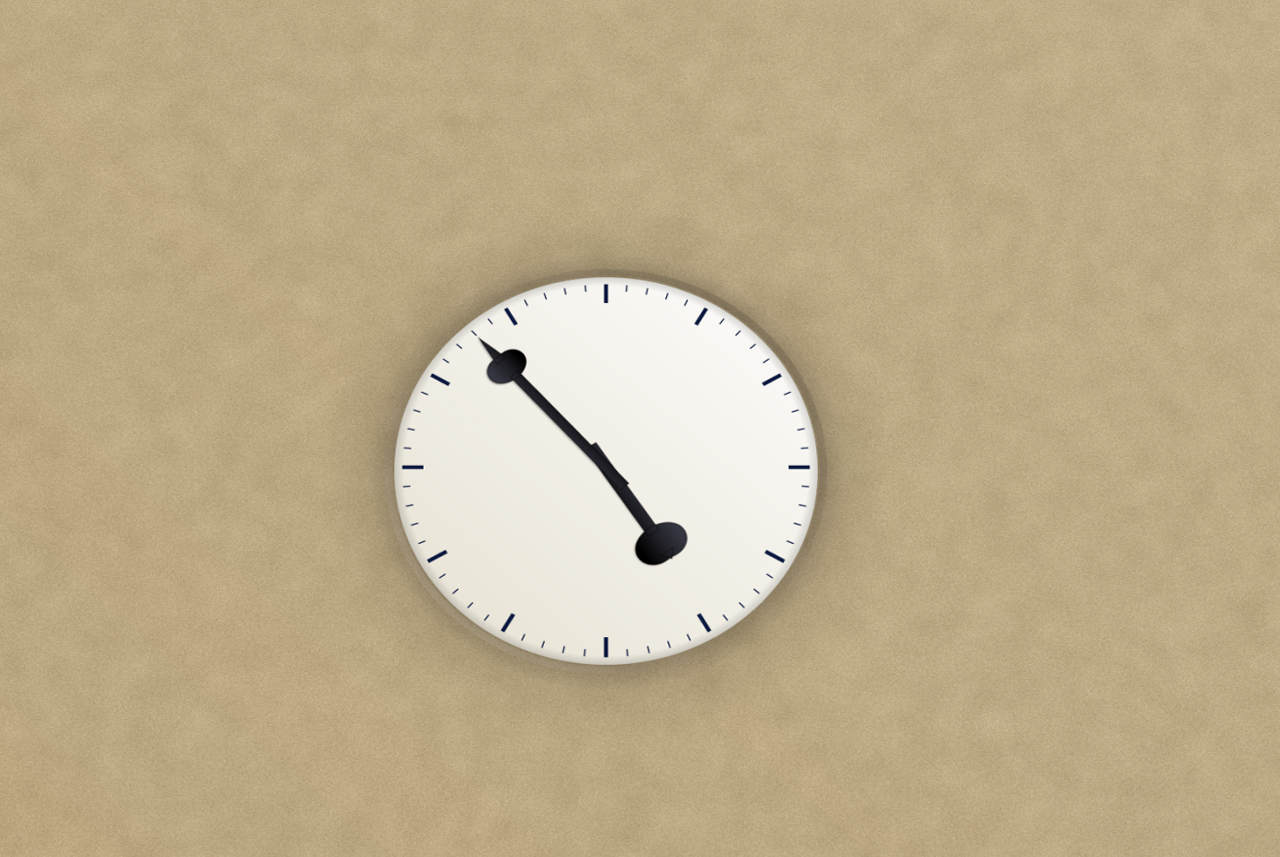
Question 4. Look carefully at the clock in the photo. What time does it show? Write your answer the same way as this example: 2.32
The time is 4.53
